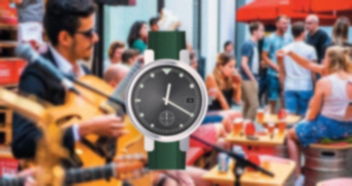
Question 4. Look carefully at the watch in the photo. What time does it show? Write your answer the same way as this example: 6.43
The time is 12.20
